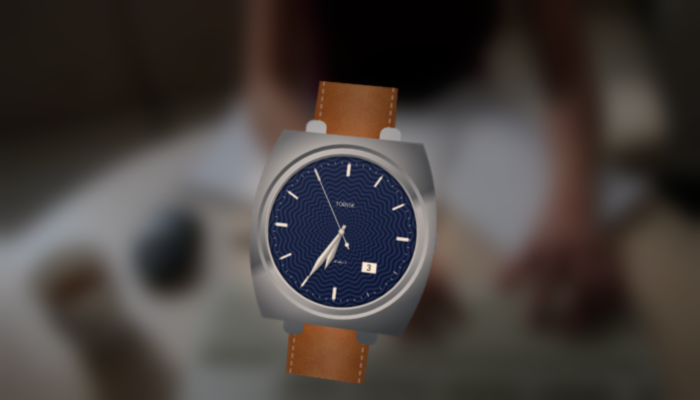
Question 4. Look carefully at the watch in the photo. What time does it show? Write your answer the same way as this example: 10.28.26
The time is 6.34.55
